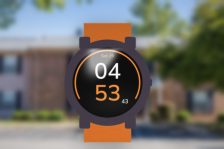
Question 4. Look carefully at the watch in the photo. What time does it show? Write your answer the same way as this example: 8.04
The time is 4.53
